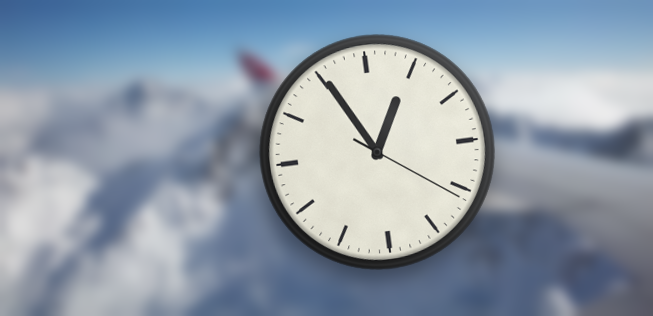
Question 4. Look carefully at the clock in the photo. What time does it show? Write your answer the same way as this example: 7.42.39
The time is 12.55.21
